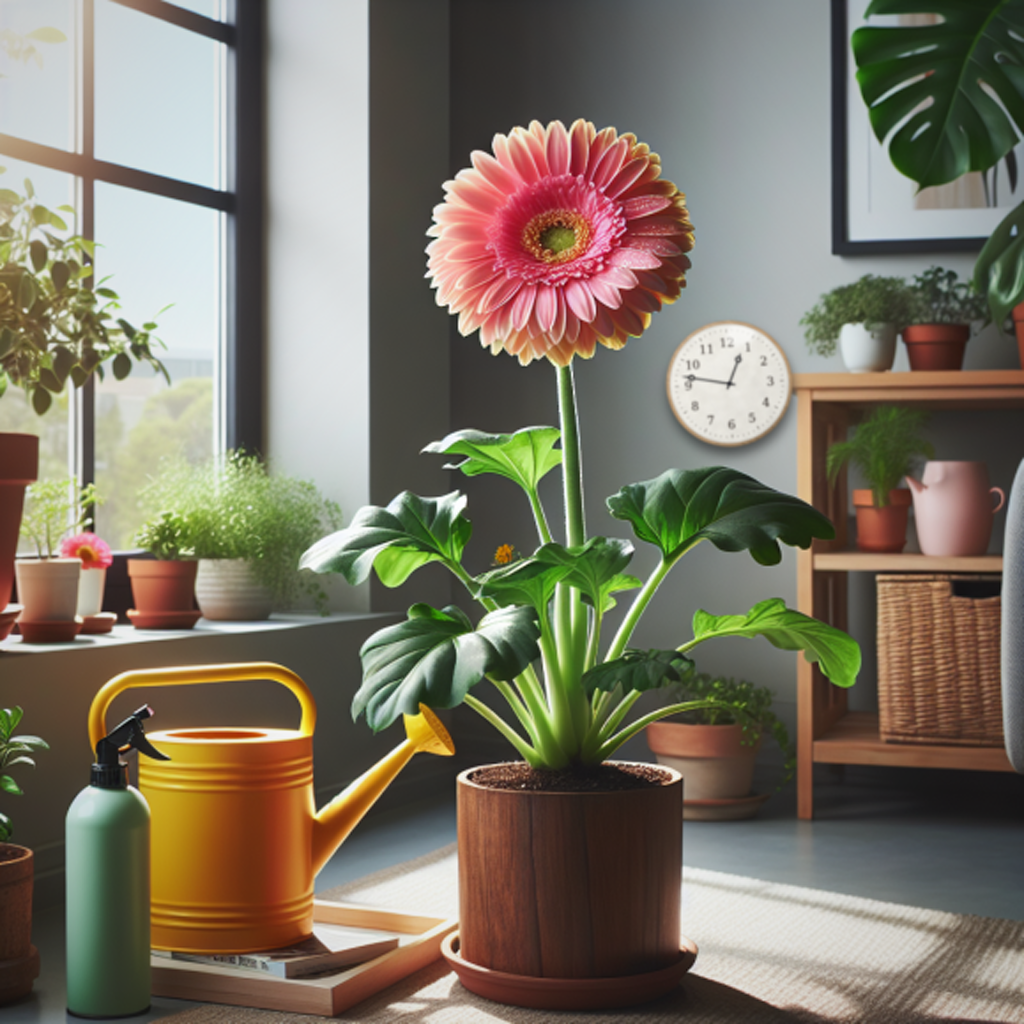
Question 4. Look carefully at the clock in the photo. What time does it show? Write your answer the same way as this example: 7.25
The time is 12.47
